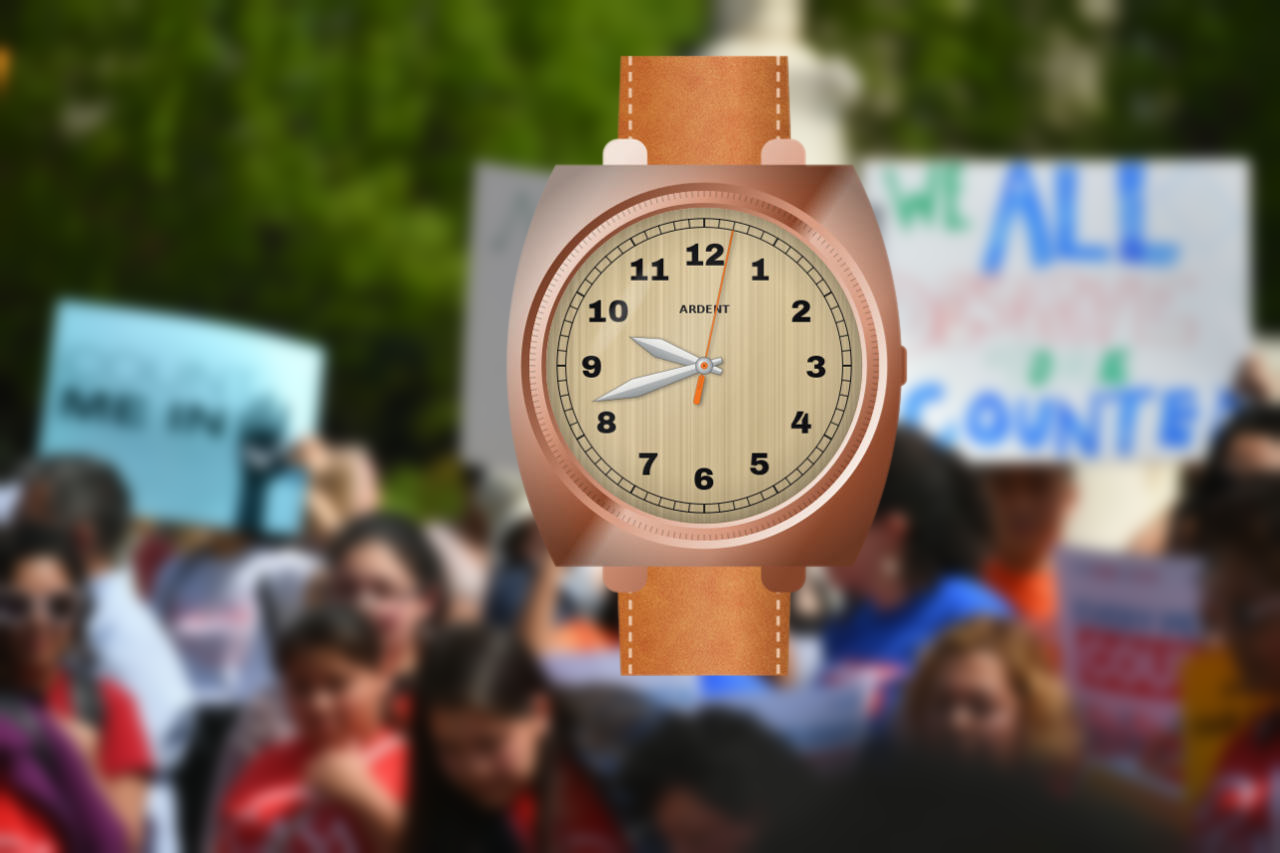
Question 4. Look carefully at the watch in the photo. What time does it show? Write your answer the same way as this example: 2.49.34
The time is 9.42.02
